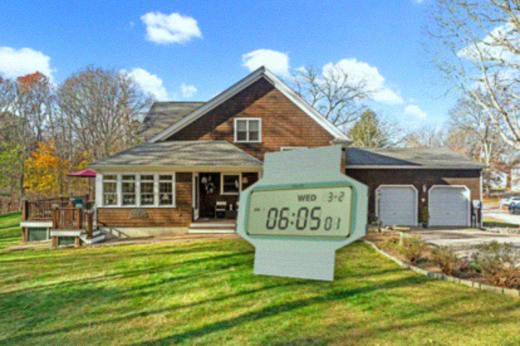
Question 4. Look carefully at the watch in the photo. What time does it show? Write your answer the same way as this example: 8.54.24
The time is 6.05.01
